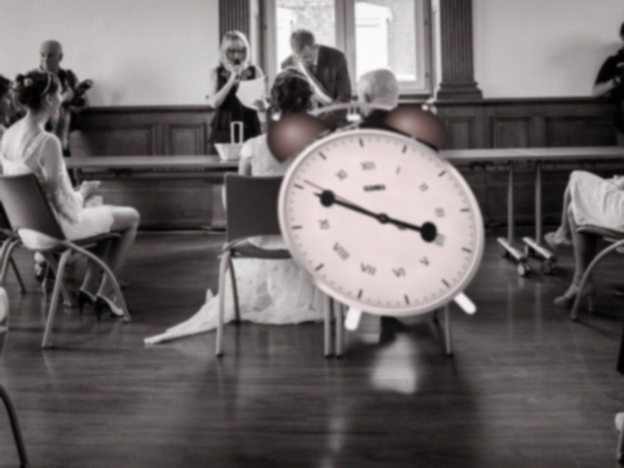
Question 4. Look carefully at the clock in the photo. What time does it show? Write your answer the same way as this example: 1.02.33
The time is 3.49.51
